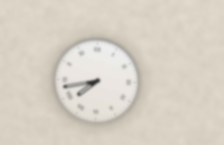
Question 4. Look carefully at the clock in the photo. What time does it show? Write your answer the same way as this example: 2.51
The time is 7.43
